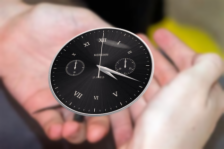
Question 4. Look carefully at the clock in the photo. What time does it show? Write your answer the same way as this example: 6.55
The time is 4.19
